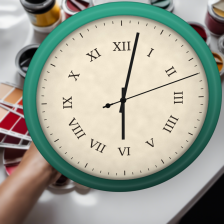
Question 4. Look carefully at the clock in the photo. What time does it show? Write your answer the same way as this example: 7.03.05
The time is 6.02.12
